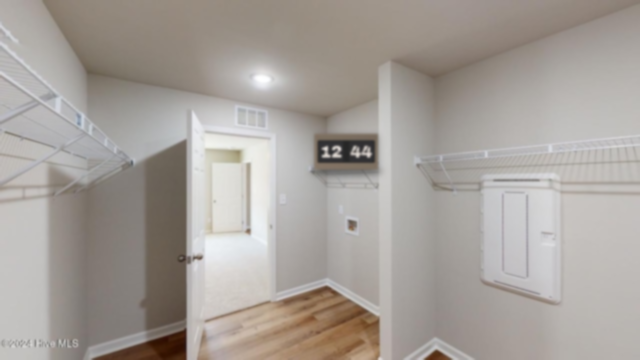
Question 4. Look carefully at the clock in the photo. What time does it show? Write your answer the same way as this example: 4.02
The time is 12.44
